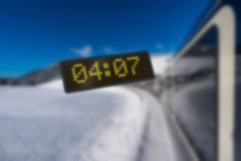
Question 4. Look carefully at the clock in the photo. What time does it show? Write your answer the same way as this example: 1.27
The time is 4.07
